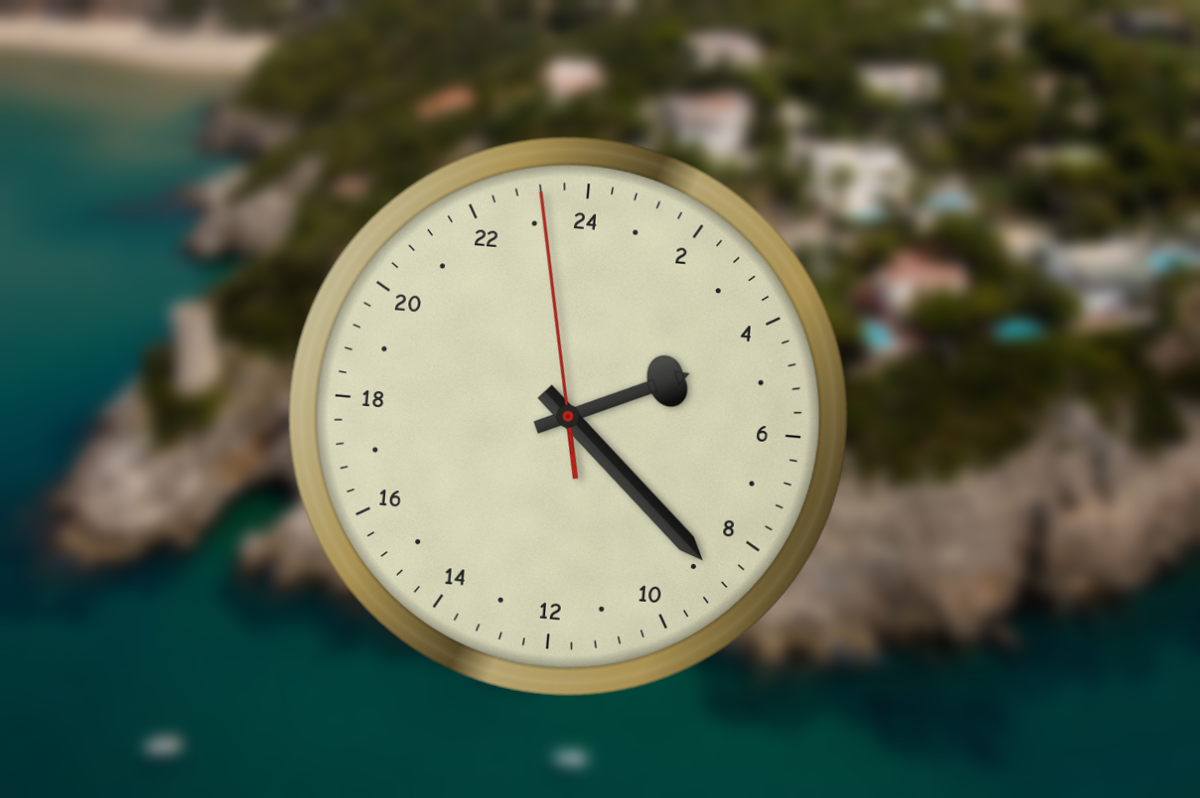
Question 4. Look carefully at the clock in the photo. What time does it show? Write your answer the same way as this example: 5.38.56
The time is 4.21.58
